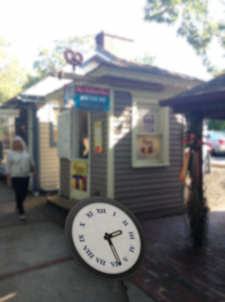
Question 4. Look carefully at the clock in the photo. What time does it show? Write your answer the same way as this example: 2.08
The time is 2.28
